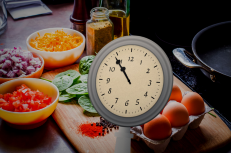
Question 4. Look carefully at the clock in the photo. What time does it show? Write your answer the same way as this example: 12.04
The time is 10.54
